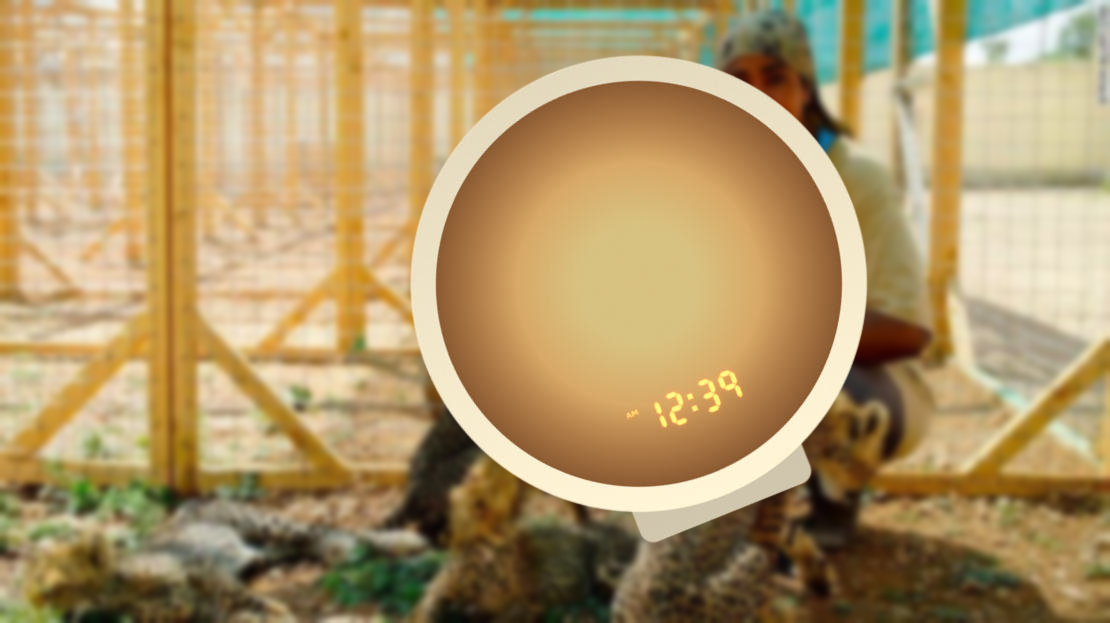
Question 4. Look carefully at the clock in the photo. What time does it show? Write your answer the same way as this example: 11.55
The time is 12.39
